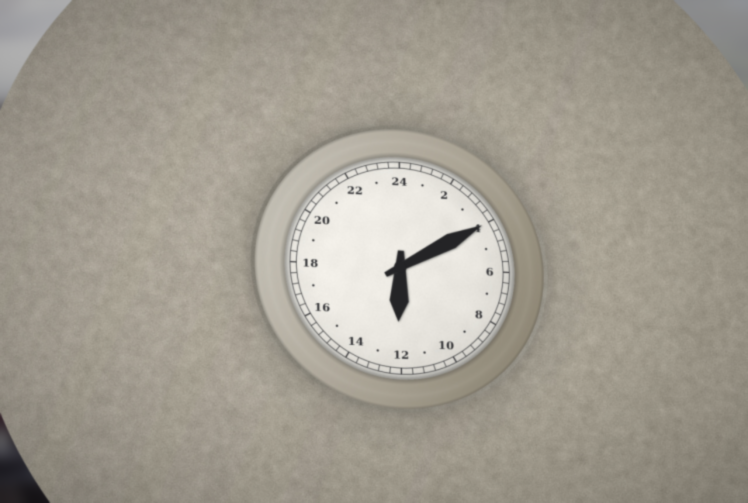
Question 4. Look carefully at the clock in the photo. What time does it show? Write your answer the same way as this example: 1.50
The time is 12.10
